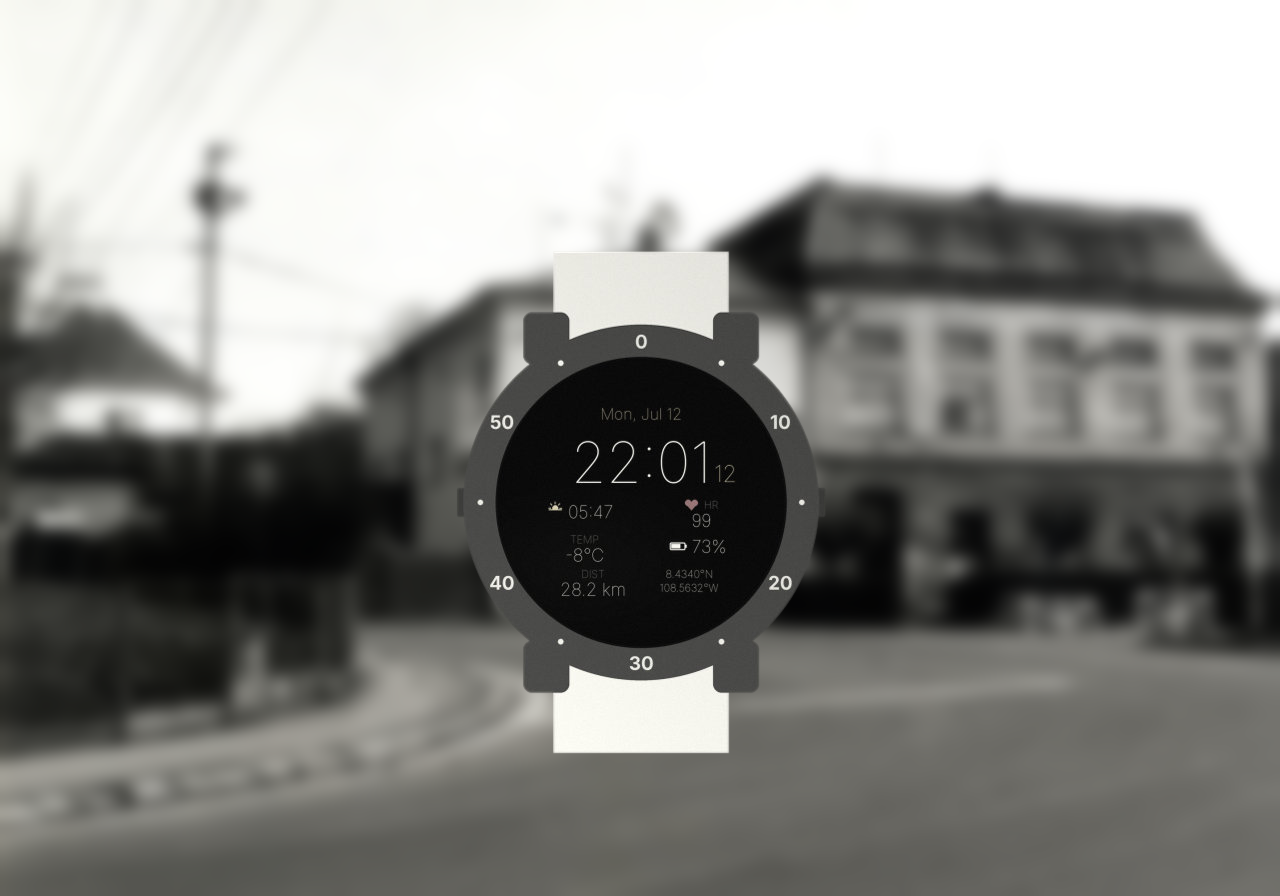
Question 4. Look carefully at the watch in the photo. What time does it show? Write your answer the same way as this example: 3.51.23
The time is 22.01.12
